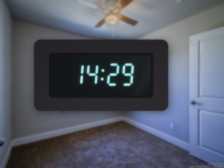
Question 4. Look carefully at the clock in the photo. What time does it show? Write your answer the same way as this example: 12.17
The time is 14.29
